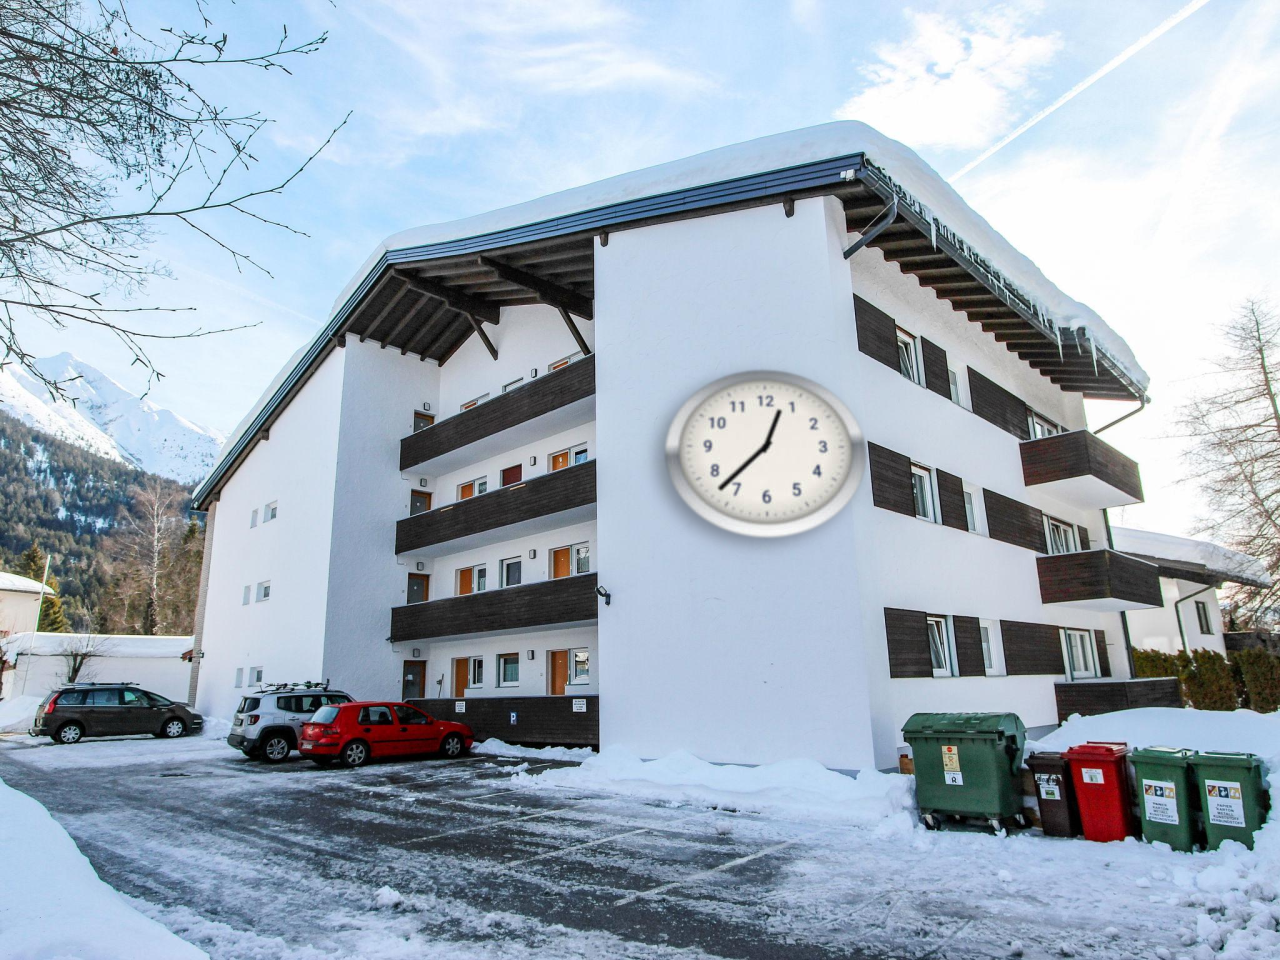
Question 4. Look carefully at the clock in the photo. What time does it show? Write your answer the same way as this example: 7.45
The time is 12.37
